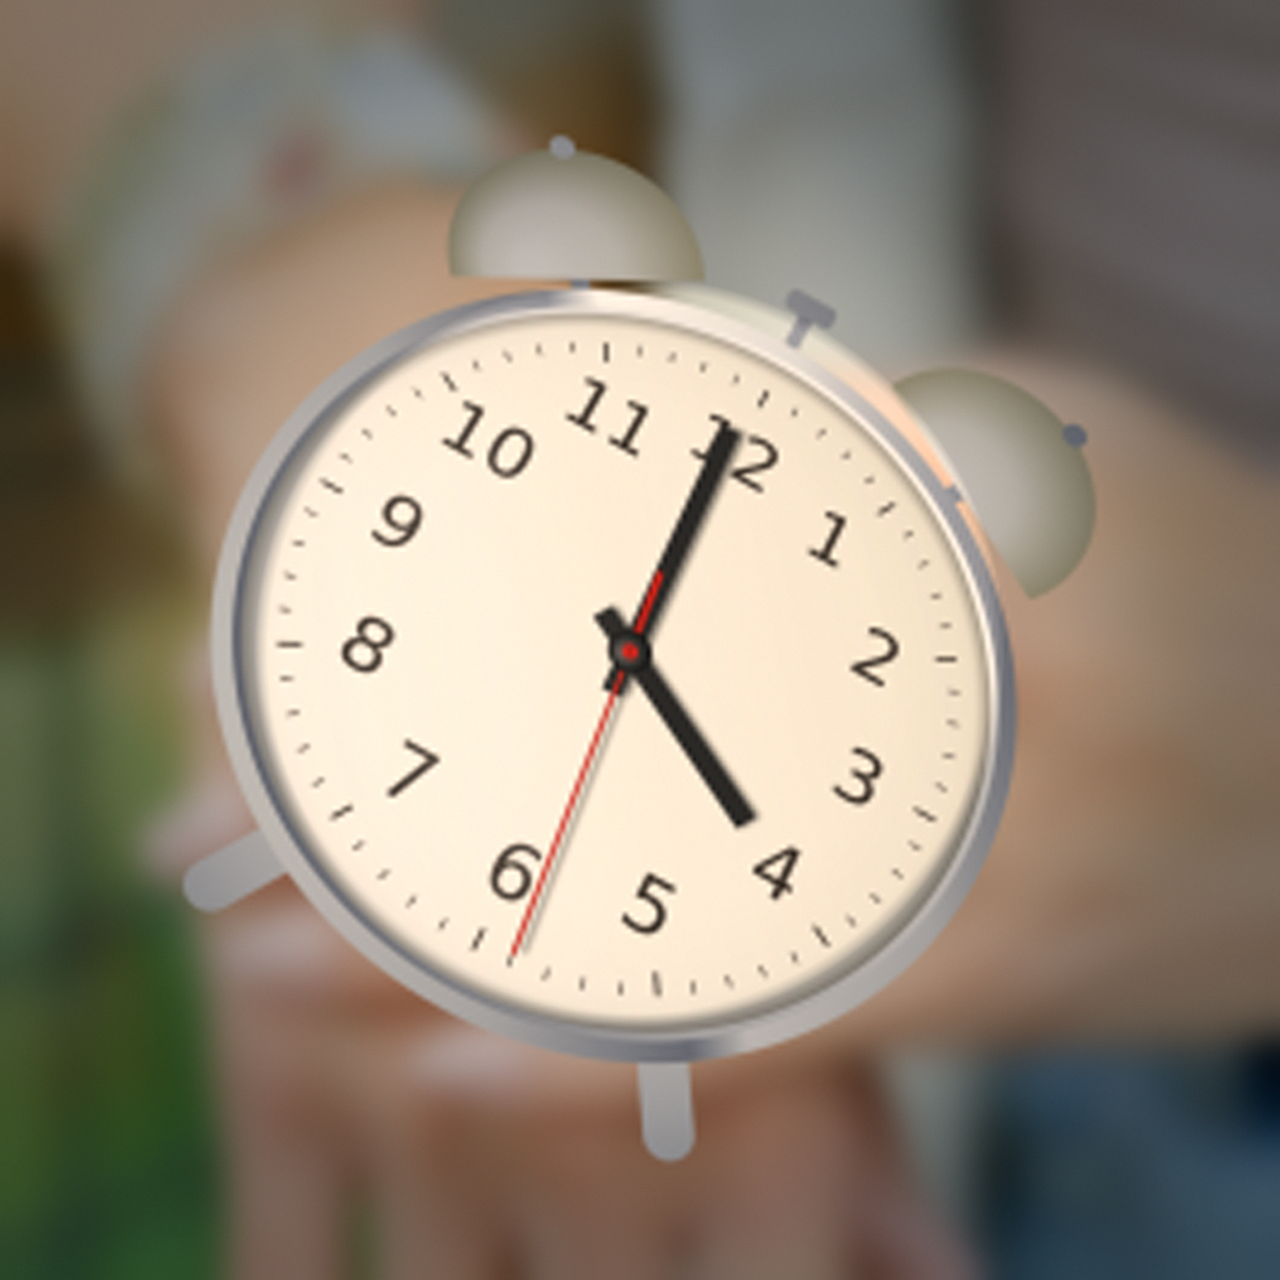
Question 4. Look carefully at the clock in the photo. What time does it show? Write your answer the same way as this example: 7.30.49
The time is 3.59.29
